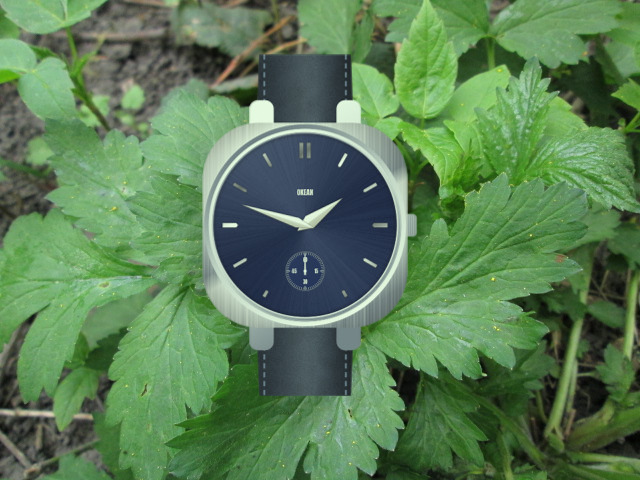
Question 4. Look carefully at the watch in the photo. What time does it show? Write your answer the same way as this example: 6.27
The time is 1.48
